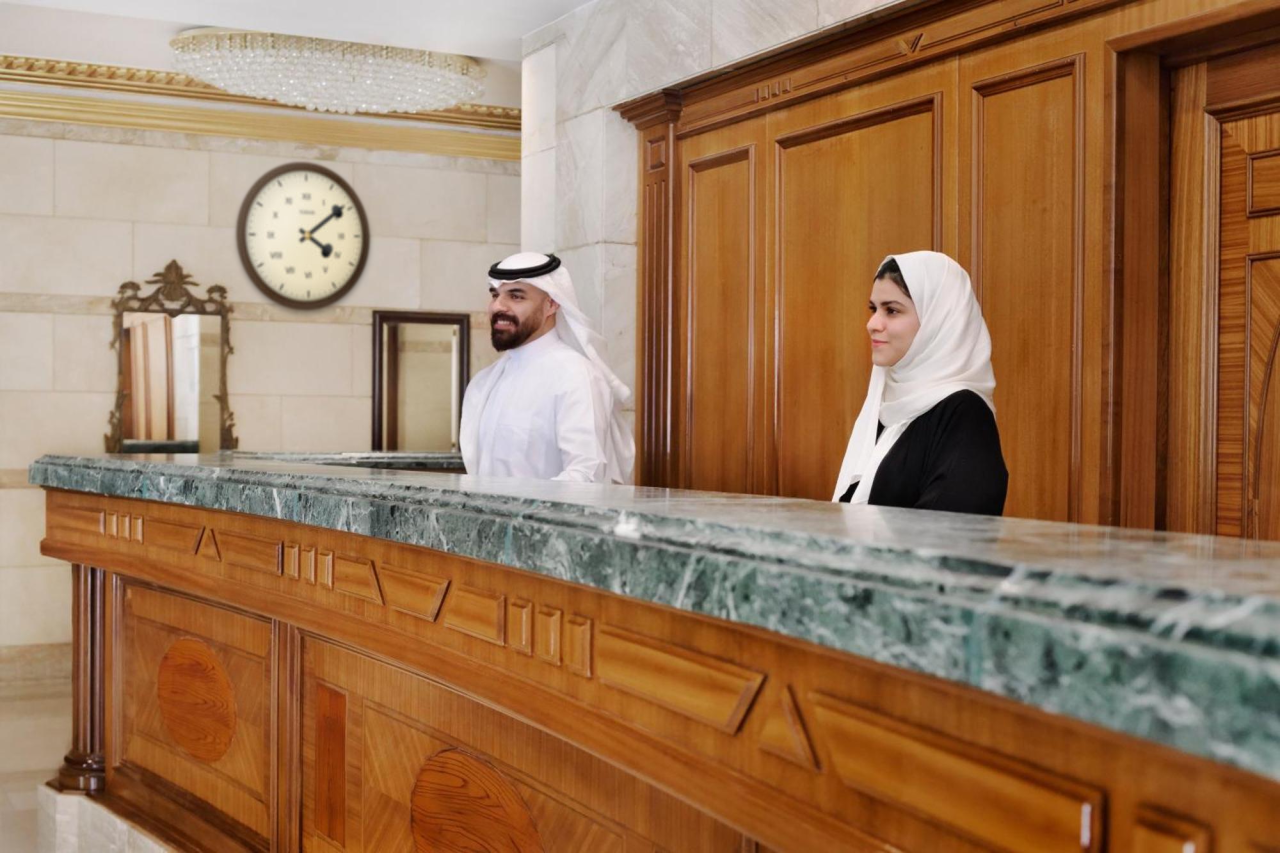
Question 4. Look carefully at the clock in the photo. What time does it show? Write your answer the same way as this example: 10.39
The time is 4.09
